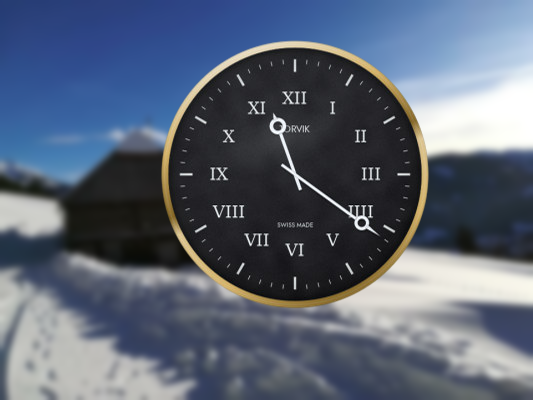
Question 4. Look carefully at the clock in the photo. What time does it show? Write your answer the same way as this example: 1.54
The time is 11.21
